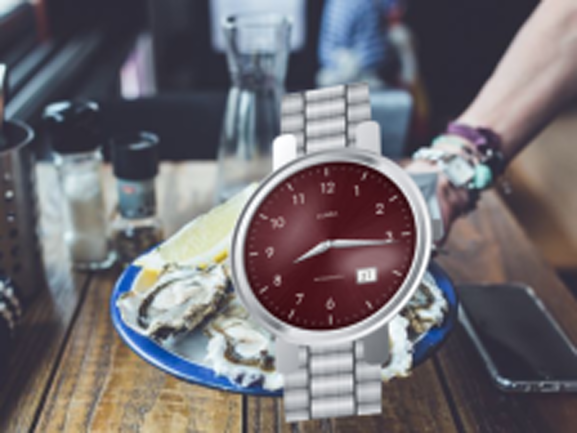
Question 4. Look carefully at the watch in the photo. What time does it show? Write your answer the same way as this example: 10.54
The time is 8.16
